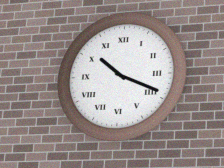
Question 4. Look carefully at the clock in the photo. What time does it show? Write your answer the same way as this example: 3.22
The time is 10.19
